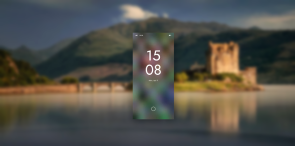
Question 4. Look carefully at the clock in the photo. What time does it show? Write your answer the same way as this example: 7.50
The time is 15.08
